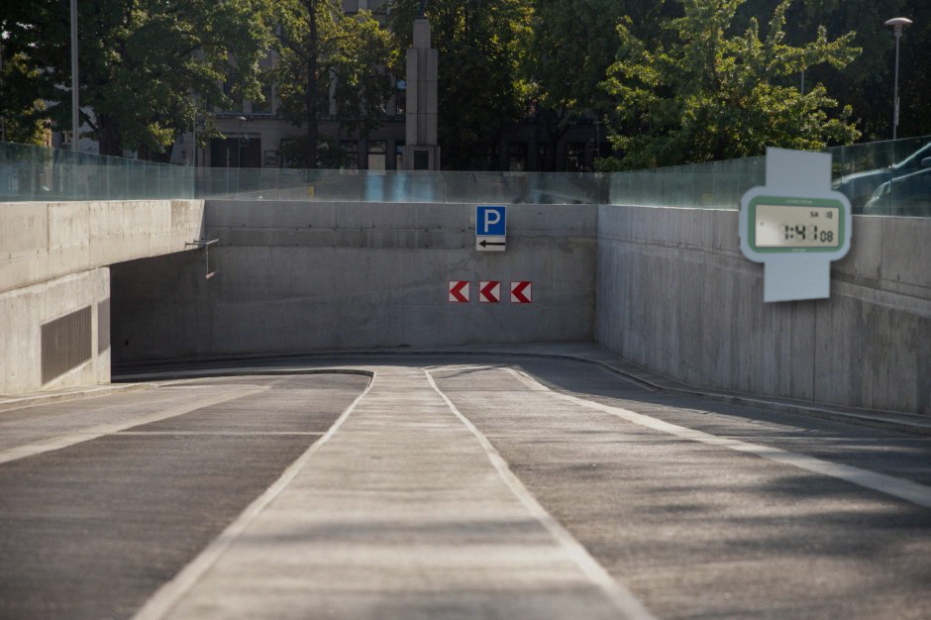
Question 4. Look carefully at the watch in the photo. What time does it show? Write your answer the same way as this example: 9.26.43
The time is 1.41.08
